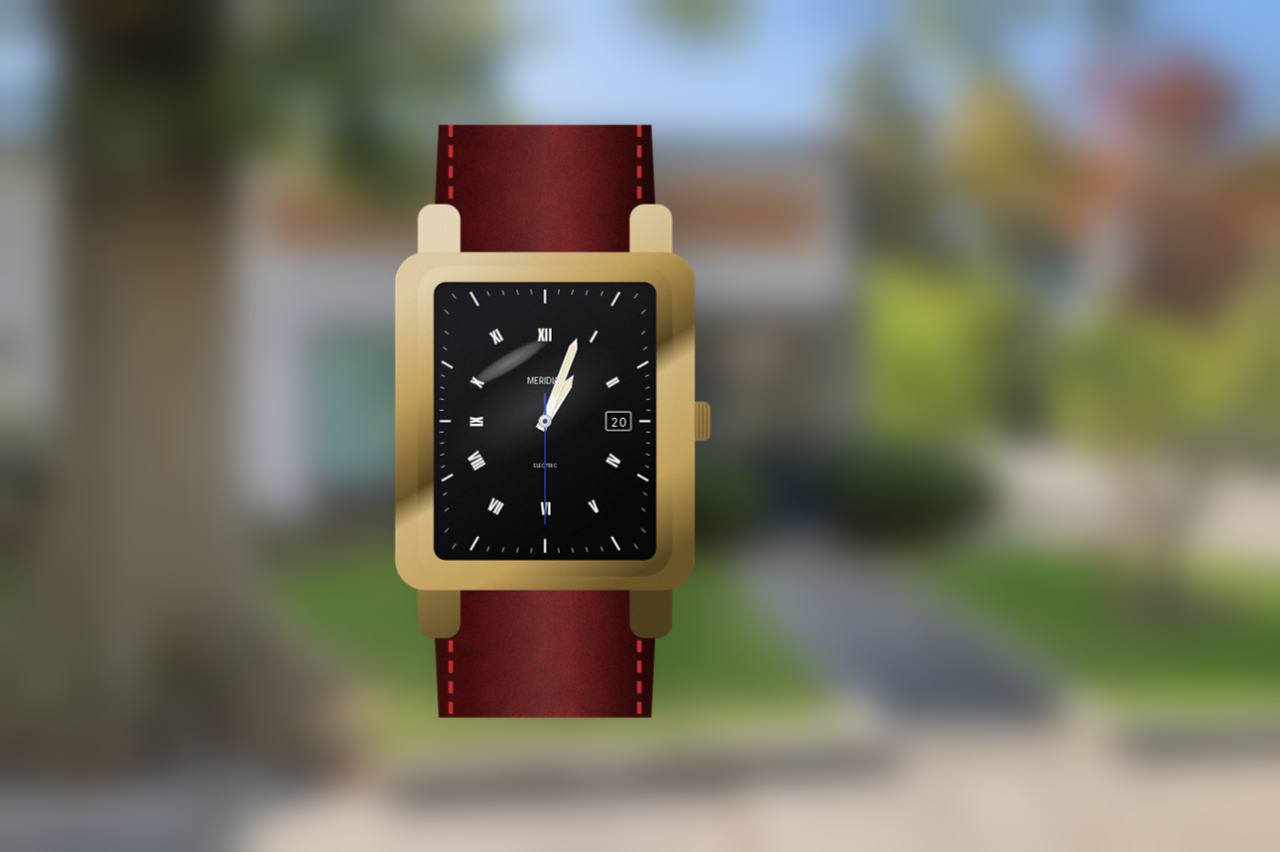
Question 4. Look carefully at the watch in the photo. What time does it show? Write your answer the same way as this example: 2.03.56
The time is 1.03.30
